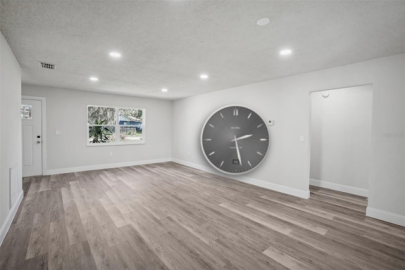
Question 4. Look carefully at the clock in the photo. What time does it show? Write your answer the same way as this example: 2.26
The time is 2.28
